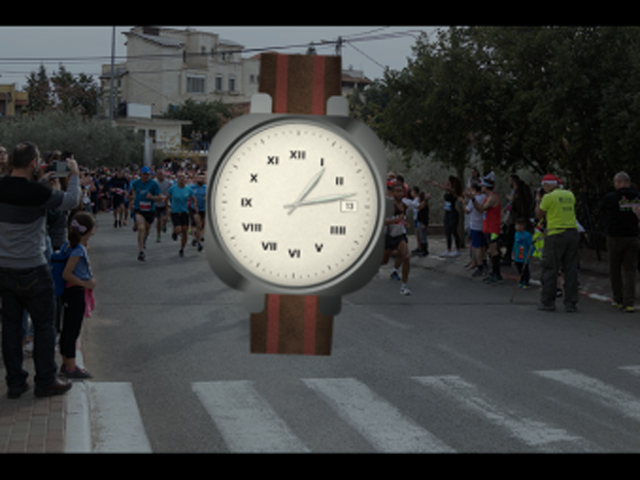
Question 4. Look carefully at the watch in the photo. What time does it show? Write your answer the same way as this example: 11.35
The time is 1.13
